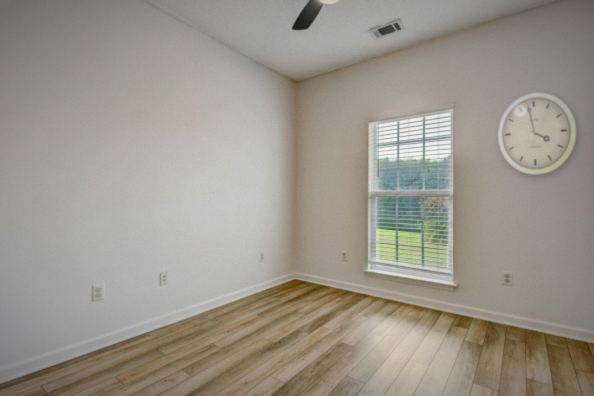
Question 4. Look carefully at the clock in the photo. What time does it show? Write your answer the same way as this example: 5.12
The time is 3.58
